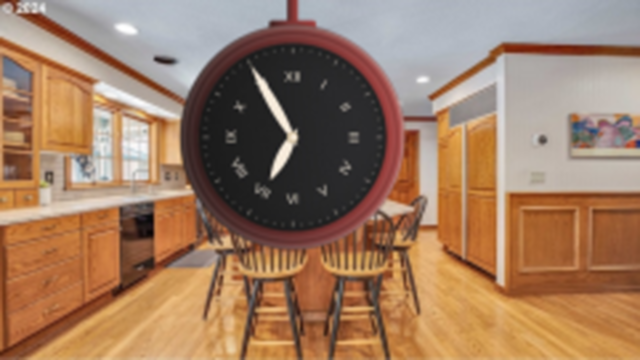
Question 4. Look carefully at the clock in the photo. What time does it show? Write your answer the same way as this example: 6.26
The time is 6.55
